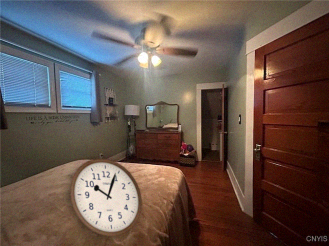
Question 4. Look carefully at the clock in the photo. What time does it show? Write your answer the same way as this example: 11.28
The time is 10.04
